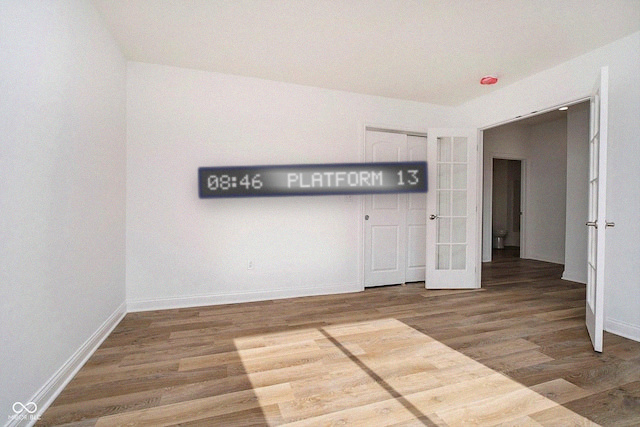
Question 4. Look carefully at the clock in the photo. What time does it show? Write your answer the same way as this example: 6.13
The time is 8.46
